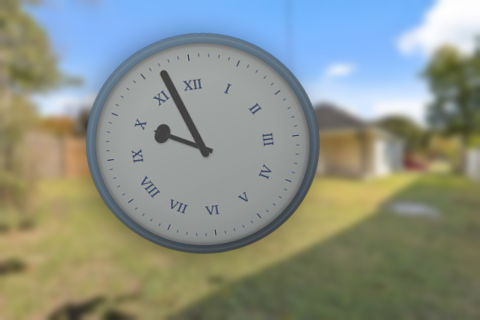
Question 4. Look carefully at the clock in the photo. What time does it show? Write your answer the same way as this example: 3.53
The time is 9.57
